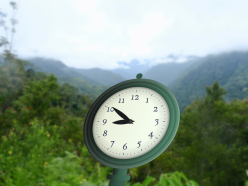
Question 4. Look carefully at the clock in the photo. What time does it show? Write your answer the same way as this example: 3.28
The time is 8.51
